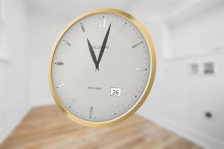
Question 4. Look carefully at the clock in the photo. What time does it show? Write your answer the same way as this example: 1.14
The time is 11.02
